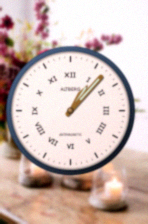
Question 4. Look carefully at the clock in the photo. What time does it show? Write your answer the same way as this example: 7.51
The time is 1.07
